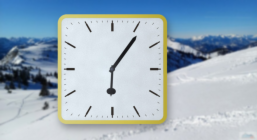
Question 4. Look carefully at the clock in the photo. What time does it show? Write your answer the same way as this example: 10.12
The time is 6.06
